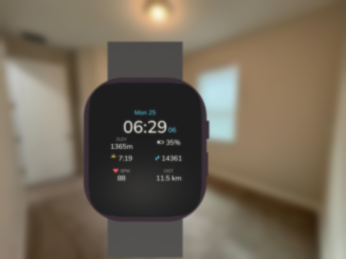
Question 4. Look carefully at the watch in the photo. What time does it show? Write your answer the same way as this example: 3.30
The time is 6.29
